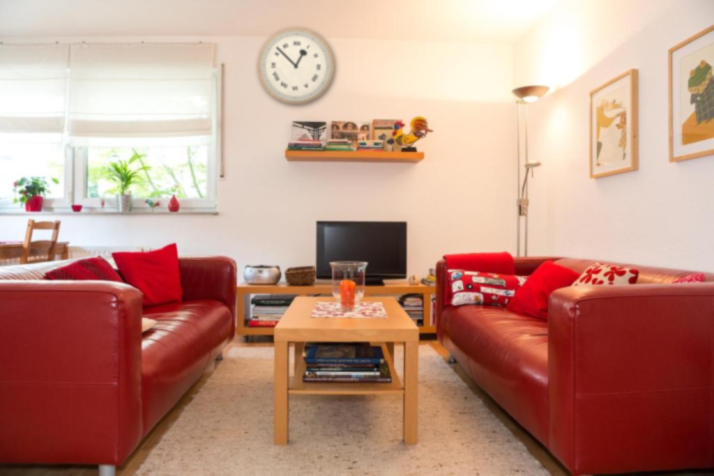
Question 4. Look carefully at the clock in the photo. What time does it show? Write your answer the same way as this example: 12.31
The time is 12.52
